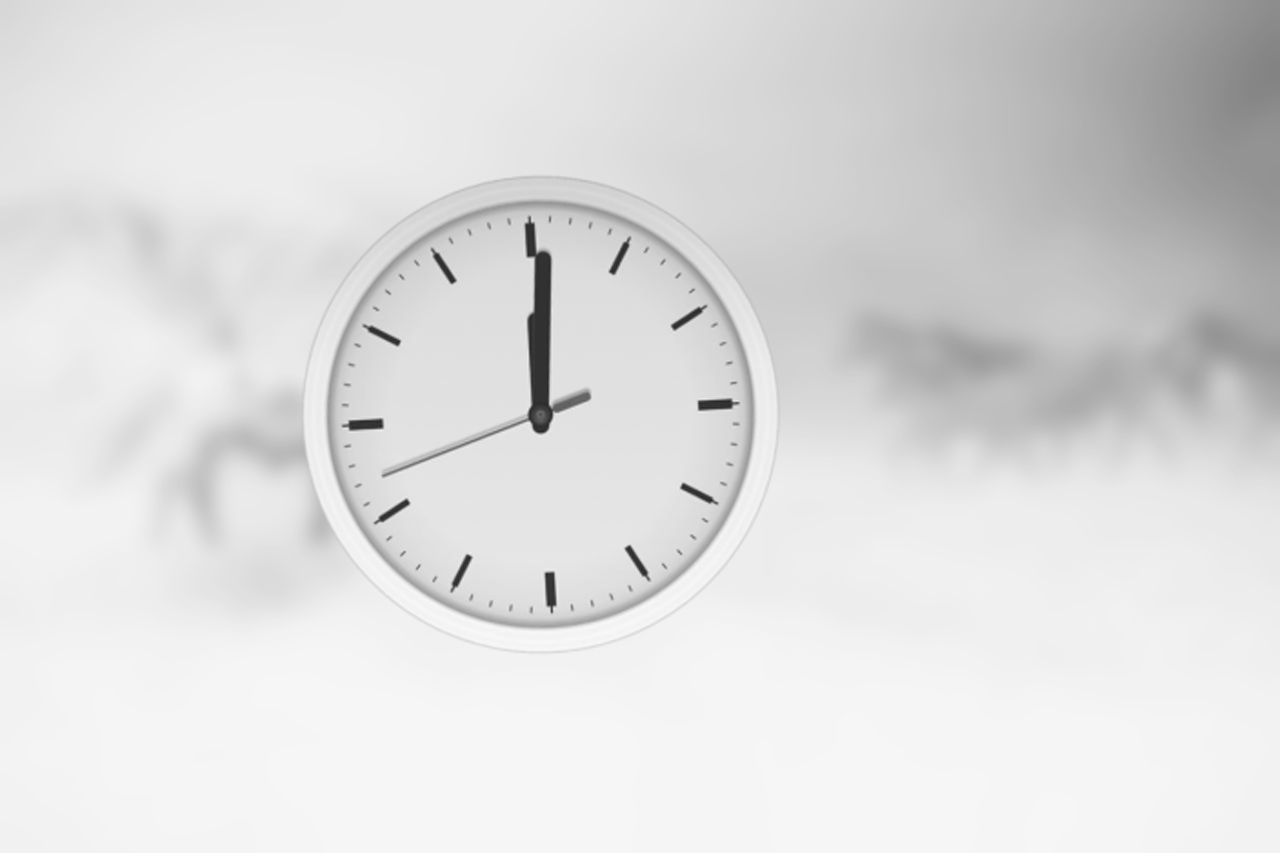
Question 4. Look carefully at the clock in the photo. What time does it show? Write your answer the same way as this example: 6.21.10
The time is 12.00.42
